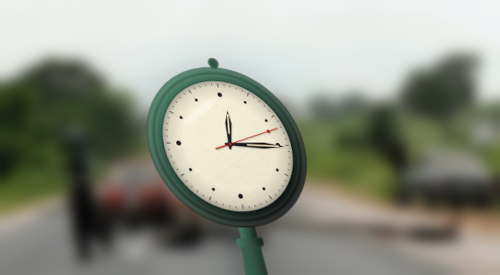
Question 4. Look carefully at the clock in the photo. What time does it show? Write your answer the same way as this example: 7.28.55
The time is 12.15.12
